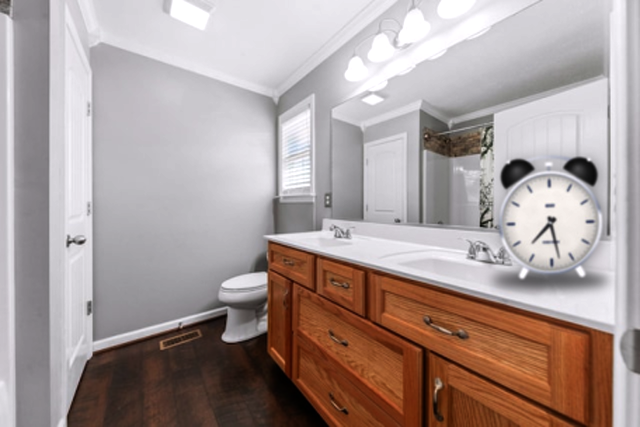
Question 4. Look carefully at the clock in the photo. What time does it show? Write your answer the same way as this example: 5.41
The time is 7.28
